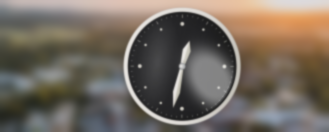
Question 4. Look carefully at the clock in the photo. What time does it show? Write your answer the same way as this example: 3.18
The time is 12.32
